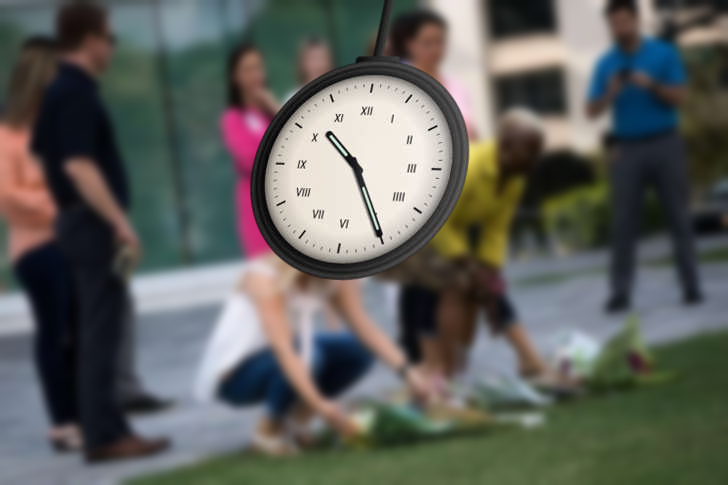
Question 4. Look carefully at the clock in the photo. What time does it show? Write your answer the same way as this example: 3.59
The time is 10.25
